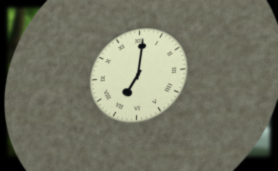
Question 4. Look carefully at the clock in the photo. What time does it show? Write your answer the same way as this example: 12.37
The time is 7.01
